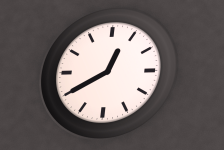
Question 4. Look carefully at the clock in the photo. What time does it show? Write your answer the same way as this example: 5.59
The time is 12.40
